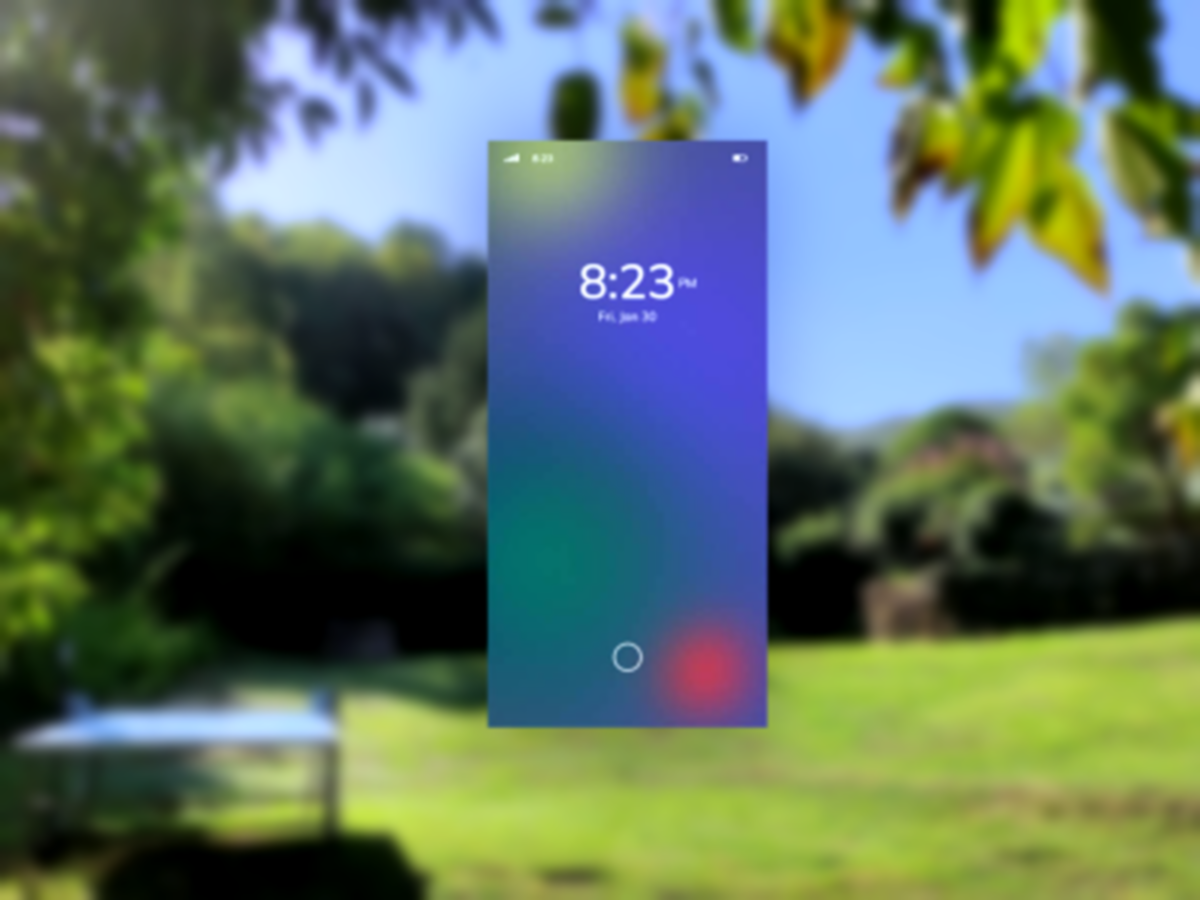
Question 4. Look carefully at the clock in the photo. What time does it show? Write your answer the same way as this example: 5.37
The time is 8.23
